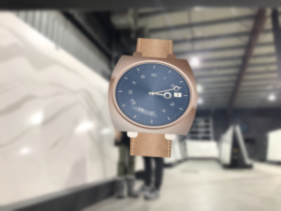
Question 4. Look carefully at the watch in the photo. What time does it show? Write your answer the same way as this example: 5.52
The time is 3.12
